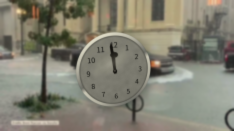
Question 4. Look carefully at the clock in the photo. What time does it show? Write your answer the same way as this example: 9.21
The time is 11.59
